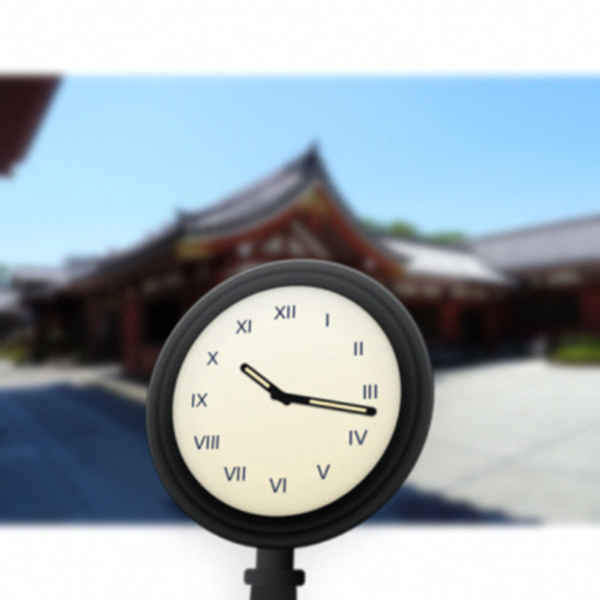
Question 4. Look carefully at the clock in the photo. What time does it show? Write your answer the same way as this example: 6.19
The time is 10.17
